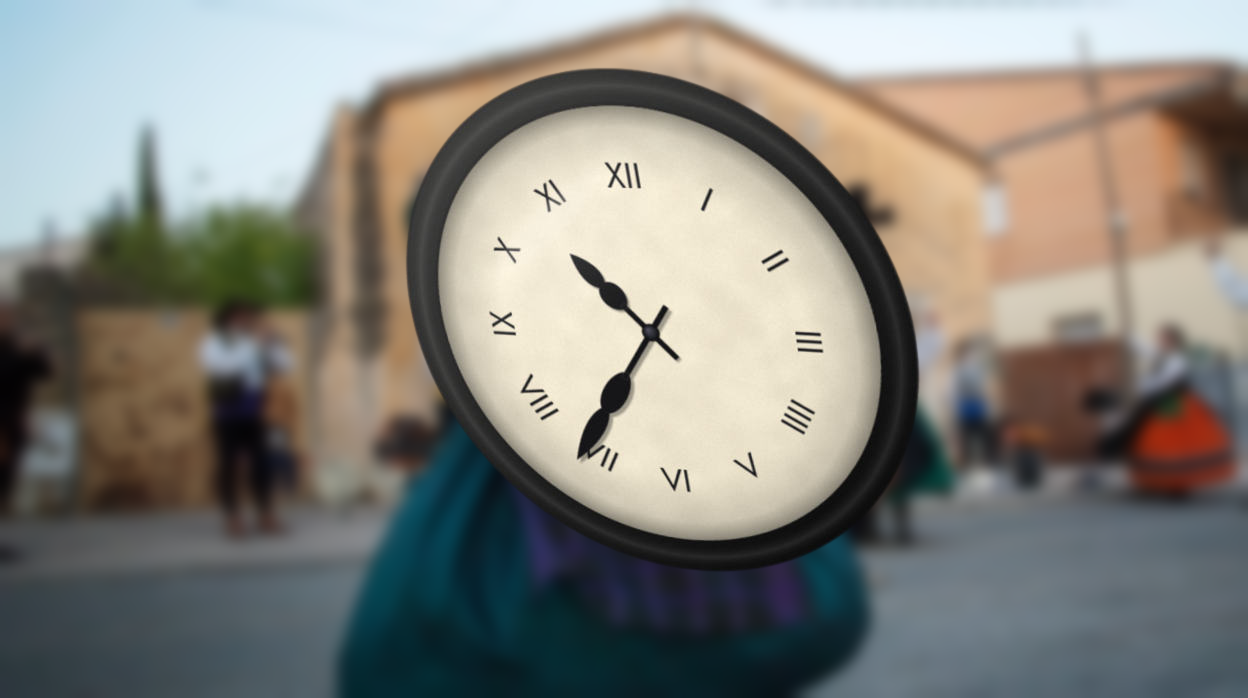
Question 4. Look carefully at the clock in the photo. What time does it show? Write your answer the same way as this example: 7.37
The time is 10.36
